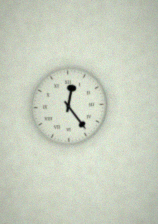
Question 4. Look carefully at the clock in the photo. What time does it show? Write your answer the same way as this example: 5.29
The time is 12.24
